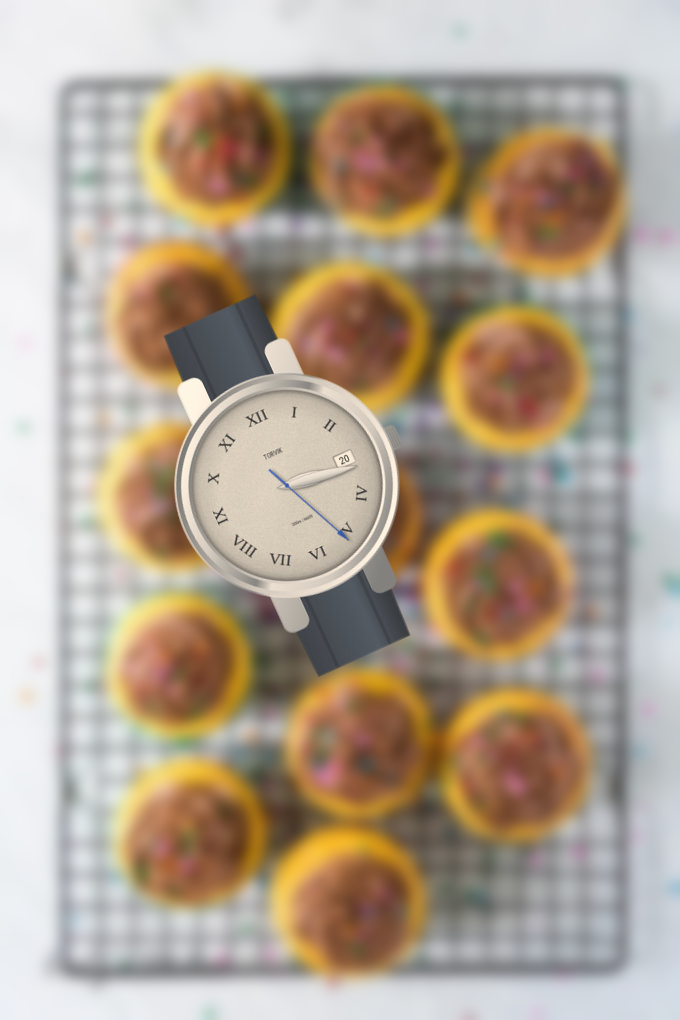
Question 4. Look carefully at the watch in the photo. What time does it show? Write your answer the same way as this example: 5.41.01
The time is 3.16.26
